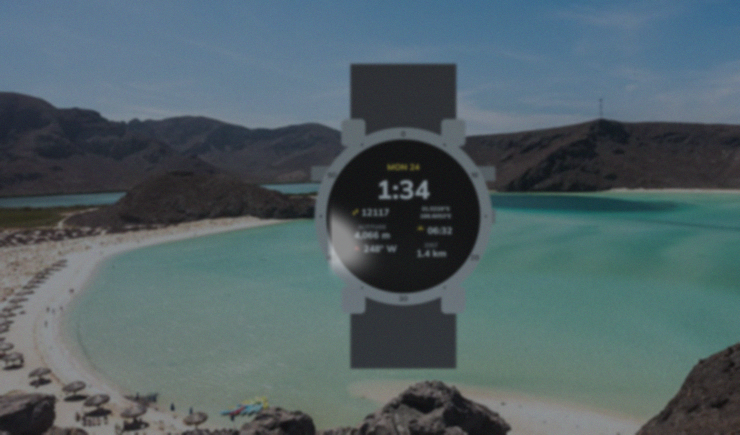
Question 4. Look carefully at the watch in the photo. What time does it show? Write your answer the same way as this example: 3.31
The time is 1.34
